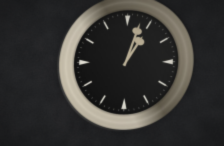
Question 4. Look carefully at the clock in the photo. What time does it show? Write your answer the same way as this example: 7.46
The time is 1.03
